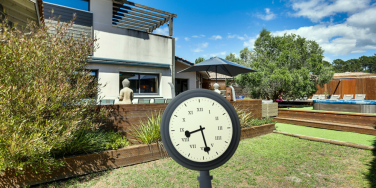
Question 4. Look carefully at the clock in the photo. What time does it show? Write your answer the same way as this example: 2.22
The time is 8.28
